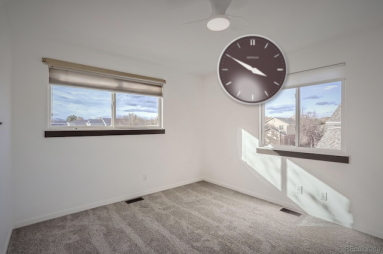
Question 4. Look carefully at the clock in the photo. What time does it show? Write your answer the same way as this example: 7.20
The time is 3.50
